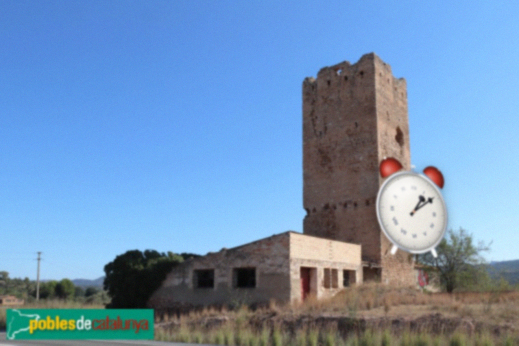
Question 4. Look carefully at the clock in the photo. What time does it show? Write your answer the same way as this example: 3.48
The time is 1.09
